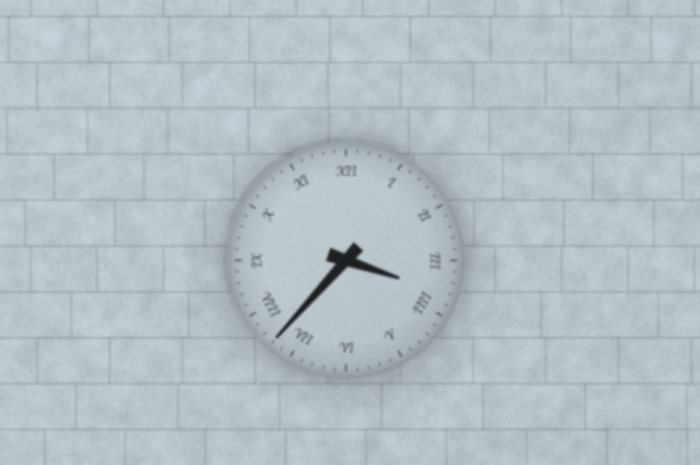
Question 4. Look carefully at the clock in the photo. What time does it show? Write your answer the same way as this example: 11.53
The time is 3.37
